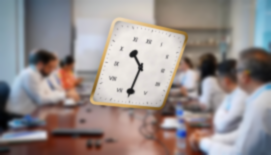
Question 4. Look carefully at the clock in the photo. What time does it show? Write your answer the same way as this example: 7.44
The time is 10.31
